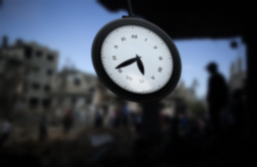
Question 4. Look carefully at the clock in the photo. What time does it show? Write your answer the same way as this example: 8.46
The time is 5.41
